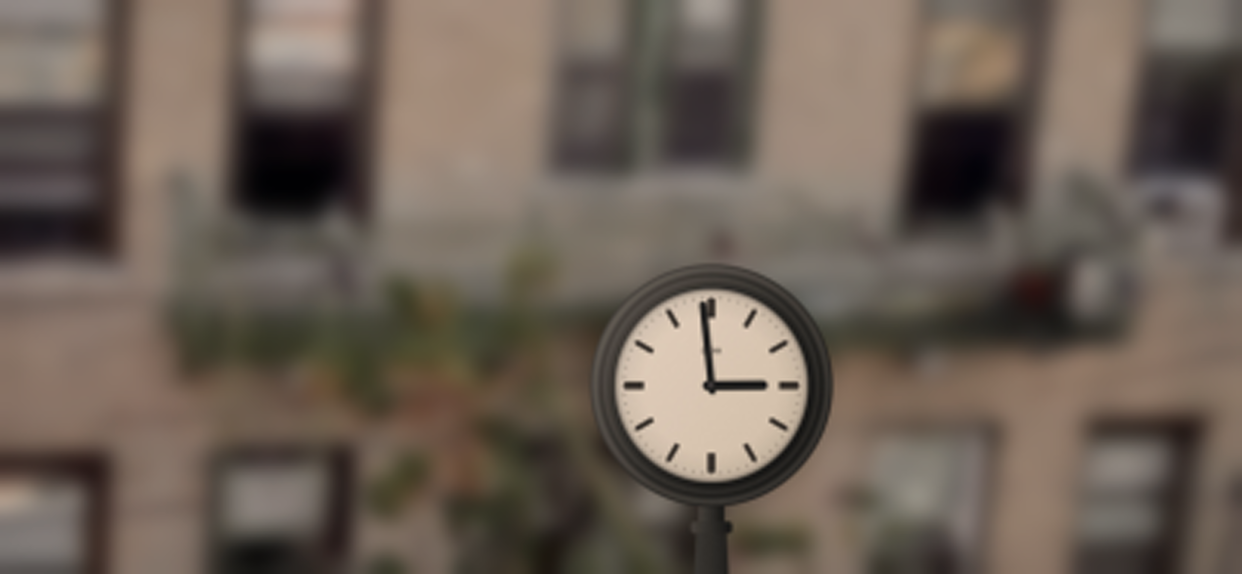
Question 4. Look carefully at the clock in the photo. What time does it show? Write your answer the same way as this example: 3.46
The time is 2.59
